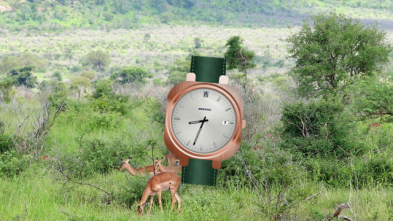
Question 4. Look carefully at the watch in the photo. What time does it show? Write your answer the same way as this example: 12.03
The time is 8.33
